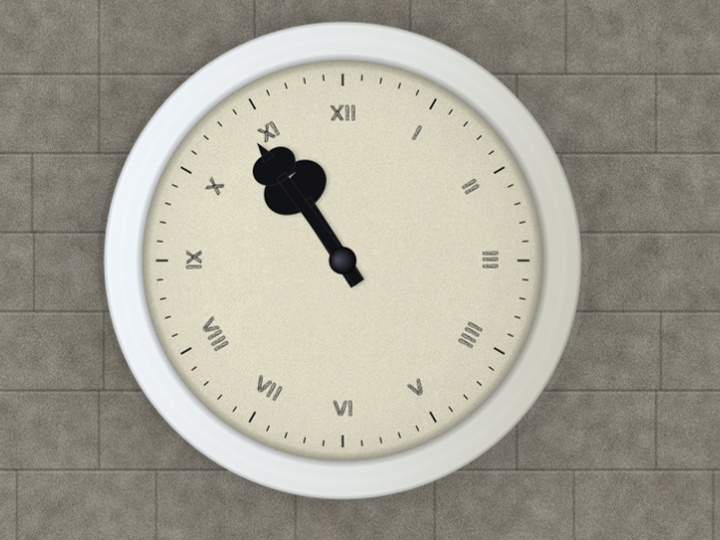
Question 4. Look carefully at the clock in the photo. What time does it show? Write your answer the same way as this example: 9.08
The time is 10.54
